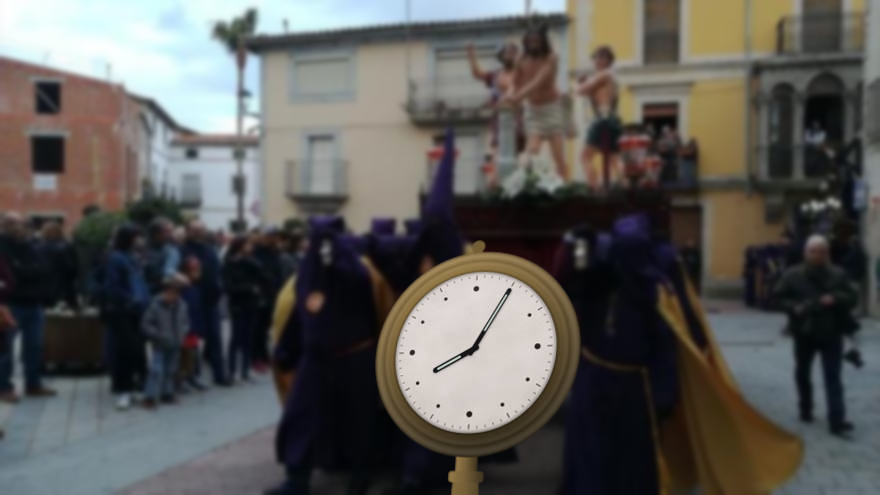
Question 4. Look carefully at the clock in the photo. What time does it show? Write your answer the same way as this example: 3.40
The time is 8.05
